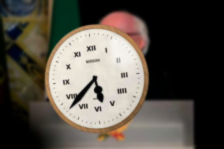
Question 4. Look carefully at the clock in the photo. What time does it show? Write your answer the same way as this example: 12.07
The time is 5.38
